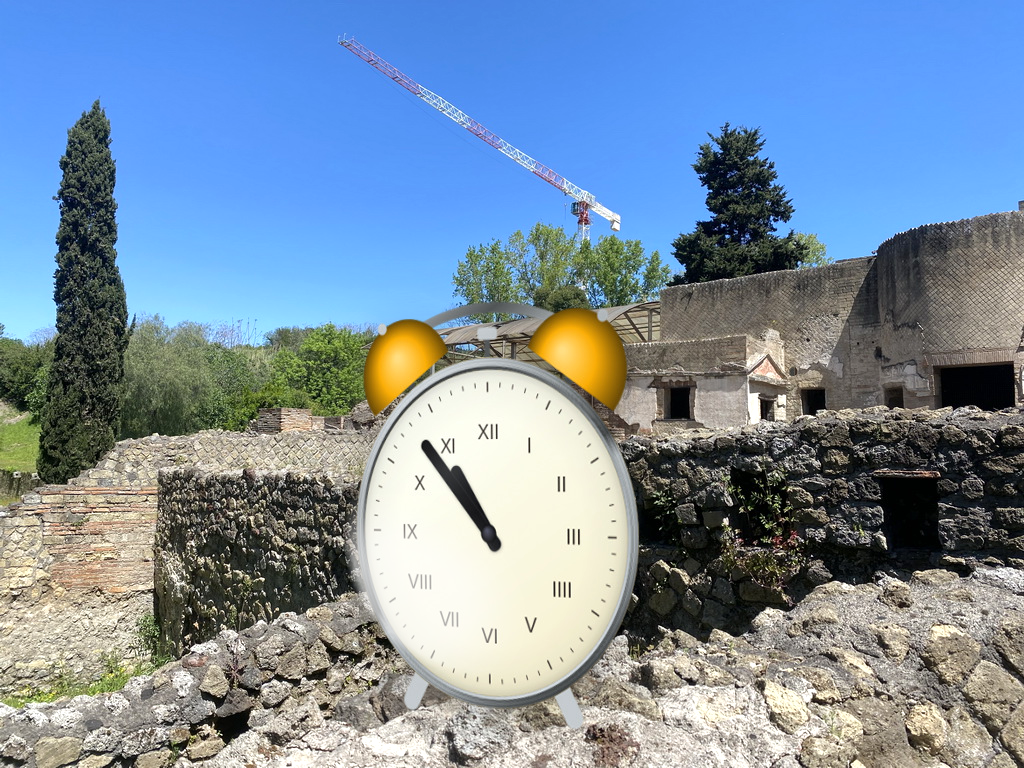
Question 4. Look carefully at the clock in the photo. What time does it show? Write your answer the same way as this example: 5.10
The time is 10.53
